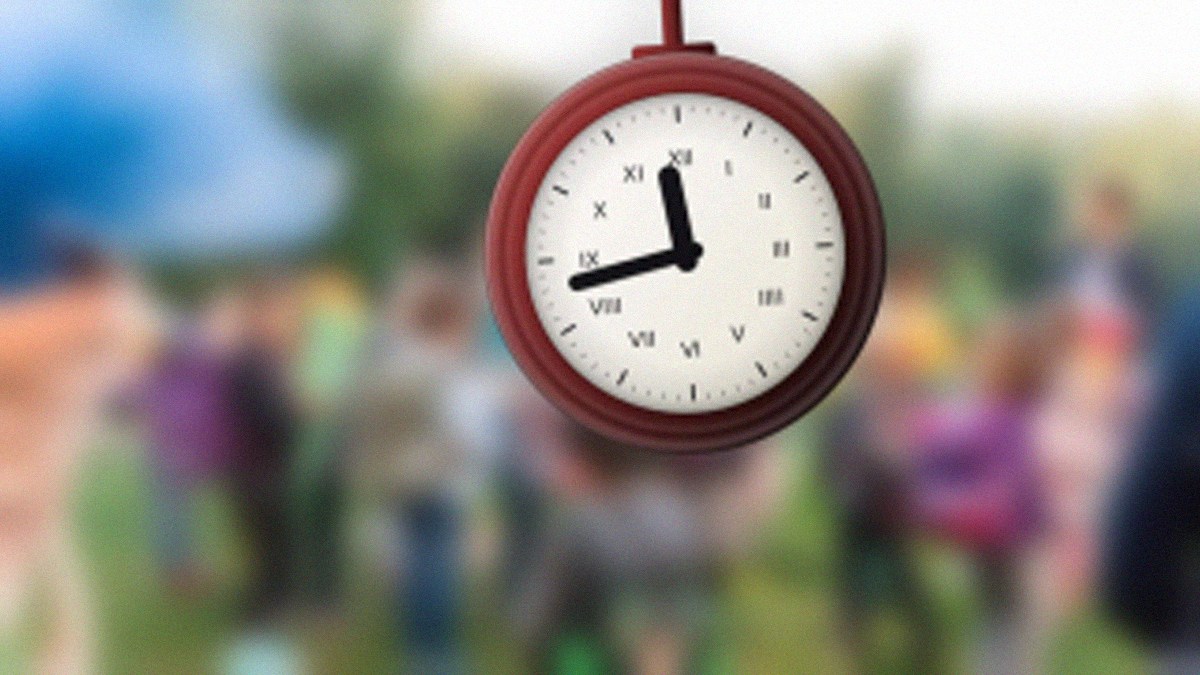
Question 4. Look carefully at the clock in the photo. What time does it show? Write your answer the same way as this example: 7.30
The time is 11.43
